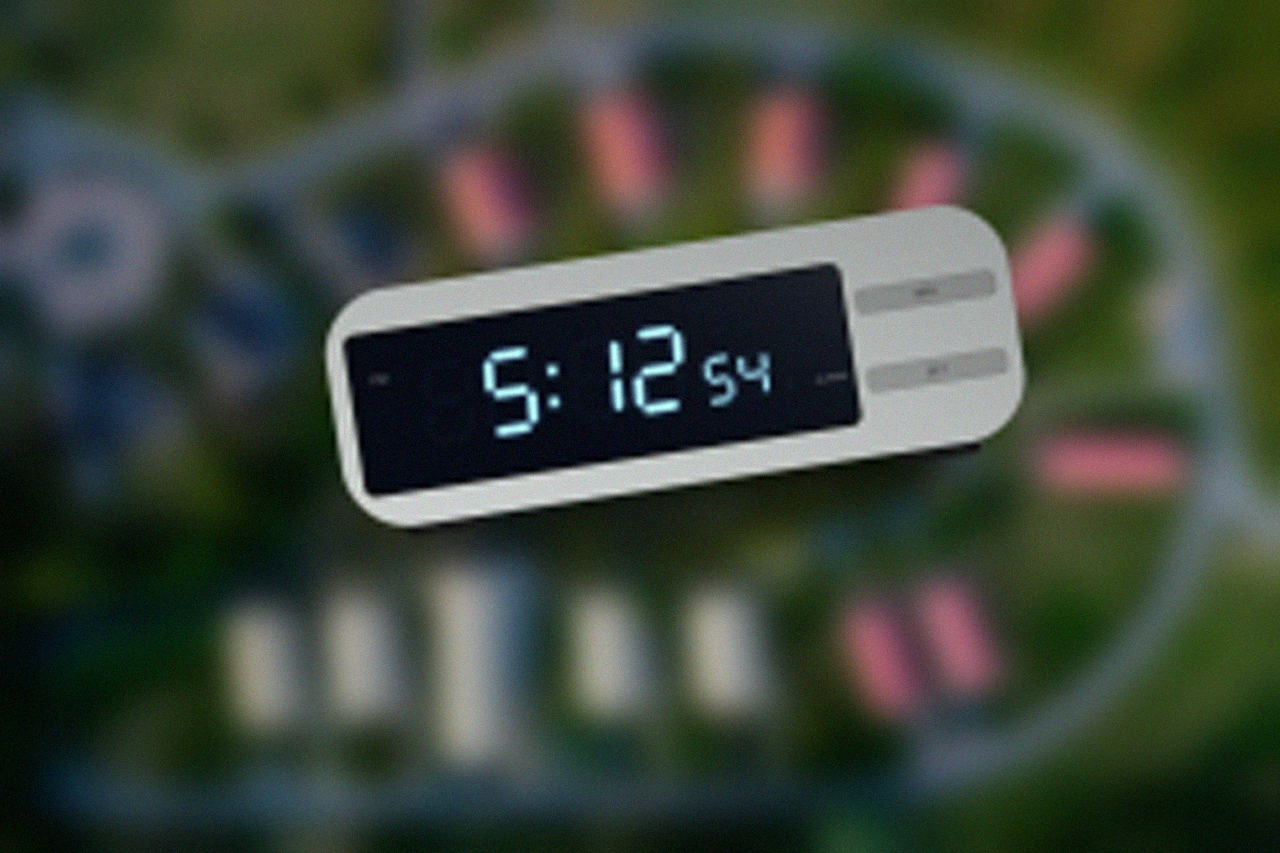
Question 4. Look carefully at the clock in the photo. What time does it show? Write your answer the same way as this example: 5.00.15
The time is 5.12.54
